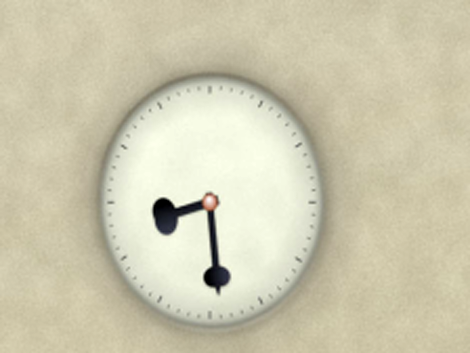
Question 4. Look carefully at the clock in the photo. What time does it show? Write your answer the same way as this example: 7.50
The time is 8.29
